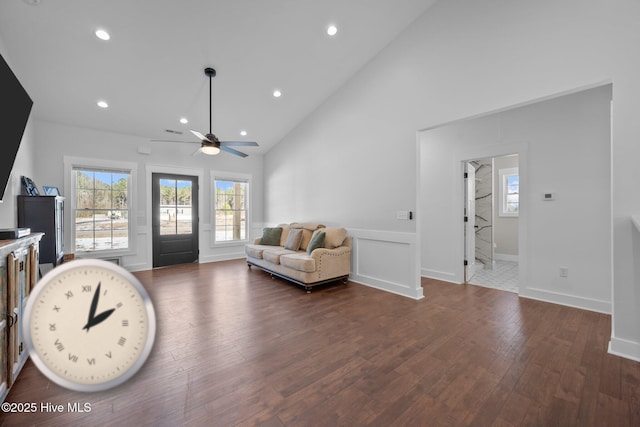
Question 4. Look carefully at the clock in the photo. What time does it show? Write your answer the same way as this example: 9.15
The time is 2.03
